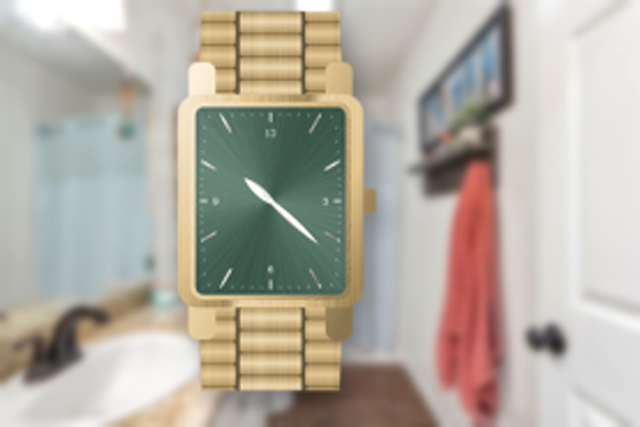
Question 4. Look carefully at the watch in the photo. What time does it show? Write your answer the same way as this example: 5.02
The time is 10.22
